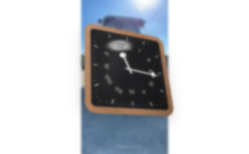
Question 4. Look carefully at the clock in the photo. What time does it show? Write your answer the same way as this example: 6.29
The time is 11.16
